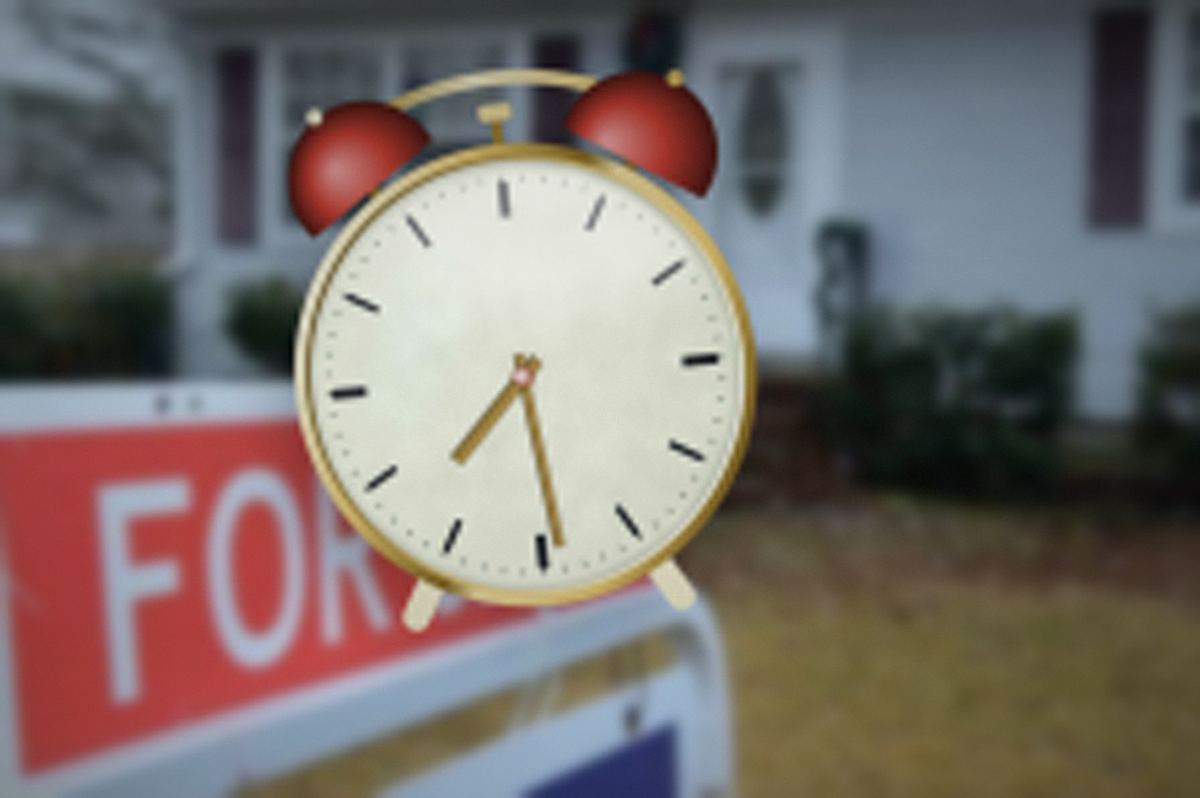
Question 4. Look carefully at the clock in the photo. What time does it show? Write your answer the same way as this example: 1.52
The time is 7.29
